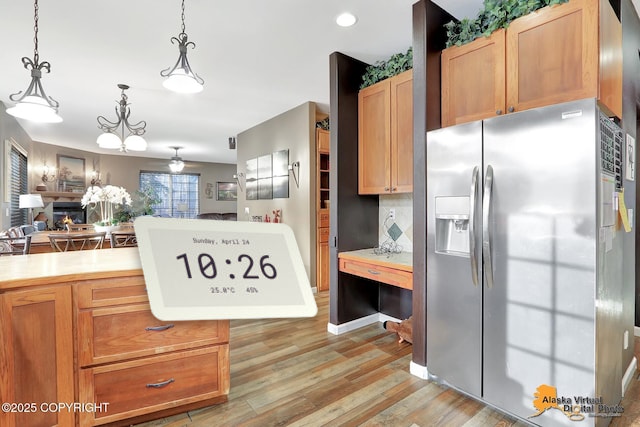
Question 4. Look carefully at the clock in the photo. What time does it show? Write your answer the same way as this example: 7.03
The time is 10.26
